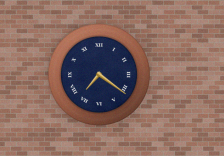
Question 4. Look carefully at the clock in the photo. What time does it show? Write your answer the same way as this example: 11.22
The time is 7.21
